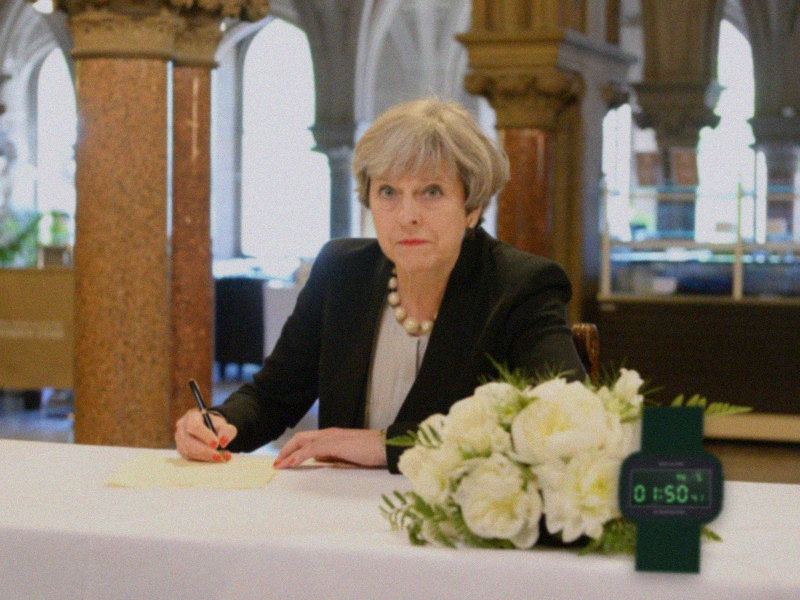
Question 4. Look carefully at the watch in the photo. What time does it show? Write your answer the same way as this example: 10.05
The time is 1.50
